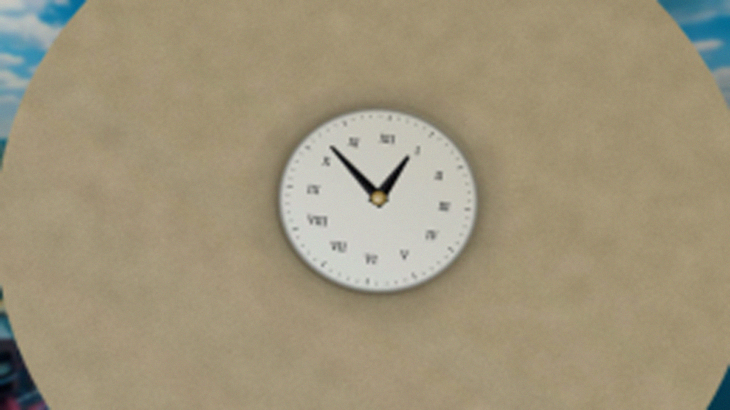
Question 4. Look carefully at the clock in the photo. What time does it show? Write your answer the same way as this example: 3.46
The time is 12.52
